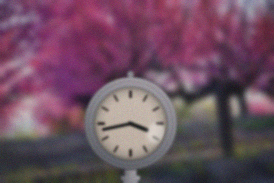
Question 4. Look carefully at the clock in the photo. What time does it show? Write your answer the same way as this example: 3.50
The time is 3.43
